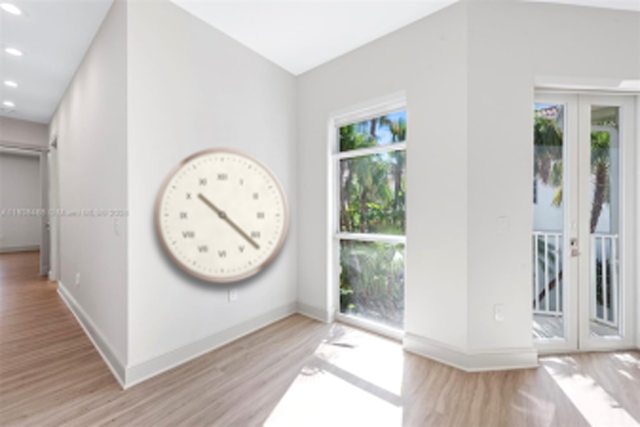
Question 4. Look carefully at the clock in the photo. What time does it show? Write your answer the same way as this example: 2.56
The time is 10.22
